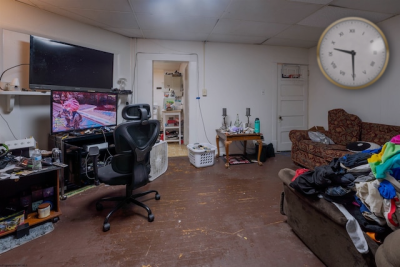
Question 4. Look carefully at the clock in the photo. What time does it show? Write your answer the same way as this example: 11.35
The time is 9.30
